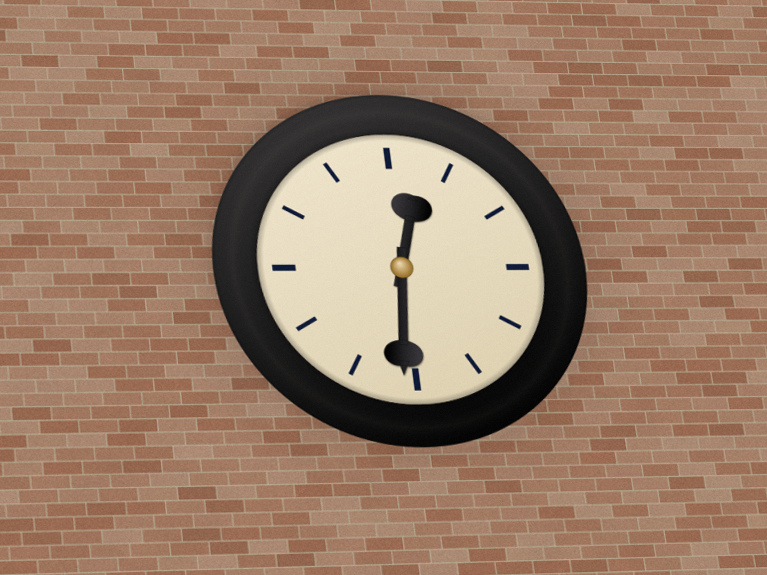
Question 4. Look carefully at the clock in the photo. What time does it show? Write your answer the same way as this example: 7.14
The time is 12.31
